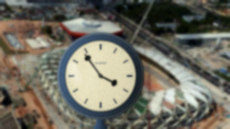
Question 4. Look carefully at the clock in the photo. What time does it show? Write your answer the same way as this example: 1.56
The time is 3.54
